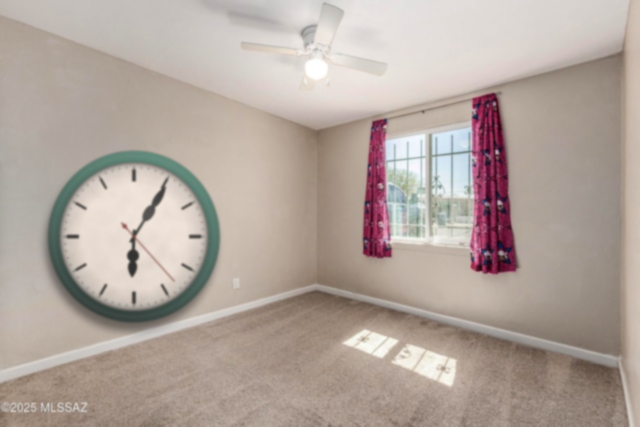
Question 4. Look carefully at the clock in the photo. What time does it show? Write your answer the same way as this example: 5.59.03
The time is 6.05.23
